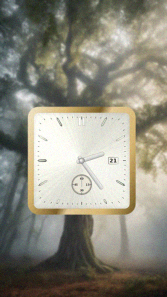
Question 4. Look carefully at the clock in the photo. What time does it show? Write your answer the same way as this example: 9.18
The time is 2.24
